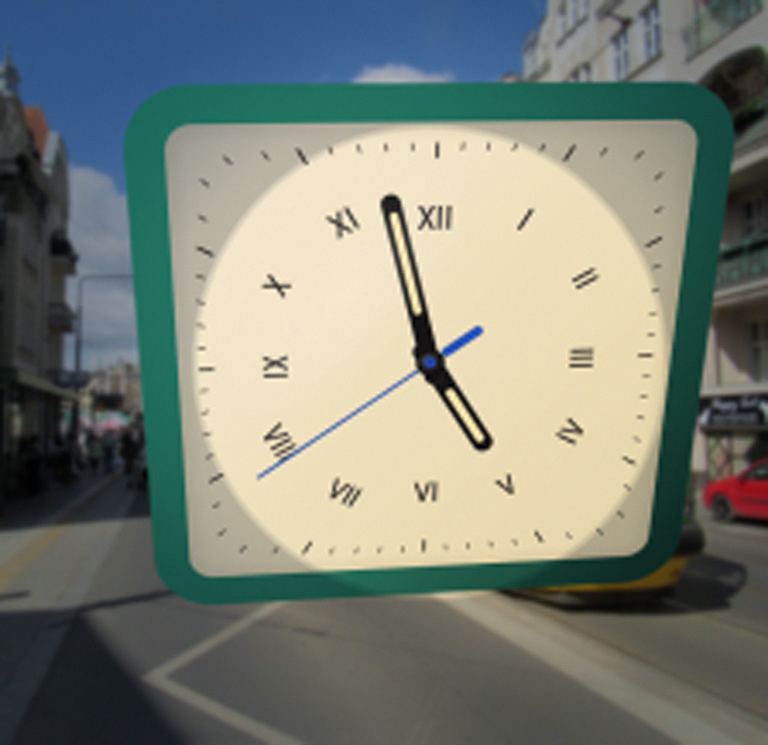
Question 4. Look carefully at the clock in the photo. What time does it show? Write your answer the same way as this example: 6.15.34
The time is 4.57.39
